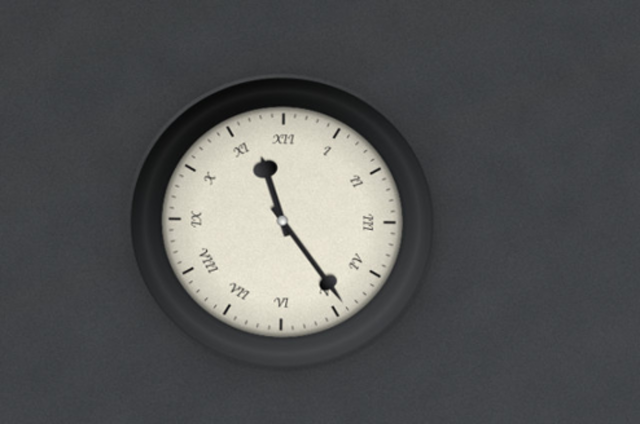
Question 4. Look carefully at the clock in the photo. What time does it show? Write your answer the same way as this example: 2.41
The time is 11.24
